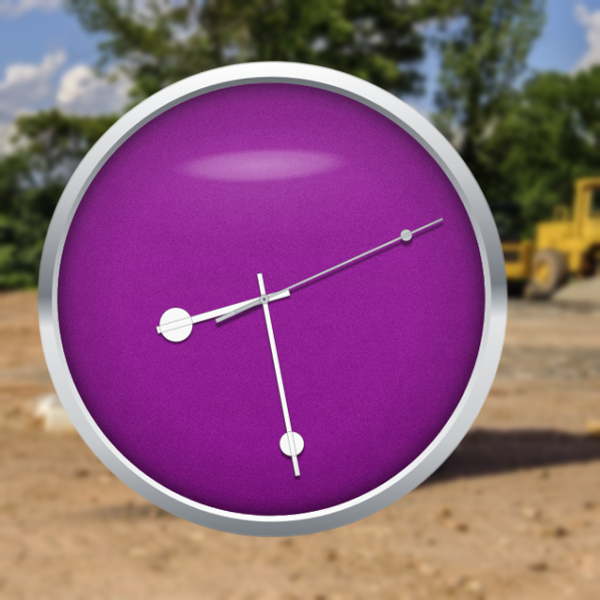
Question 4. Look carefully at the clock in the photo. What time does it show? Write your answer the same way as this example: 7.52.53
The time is 8.28.11
